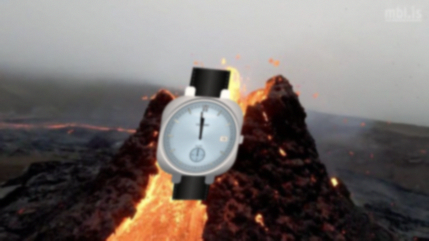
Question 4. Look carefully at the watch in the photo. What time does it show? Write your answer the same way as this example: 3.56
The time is 11.59
